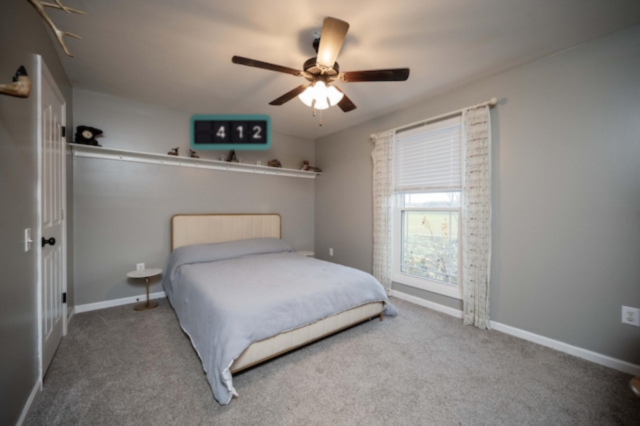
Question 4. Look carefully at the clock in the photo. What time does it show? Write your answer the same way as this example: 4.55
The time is 4.12
